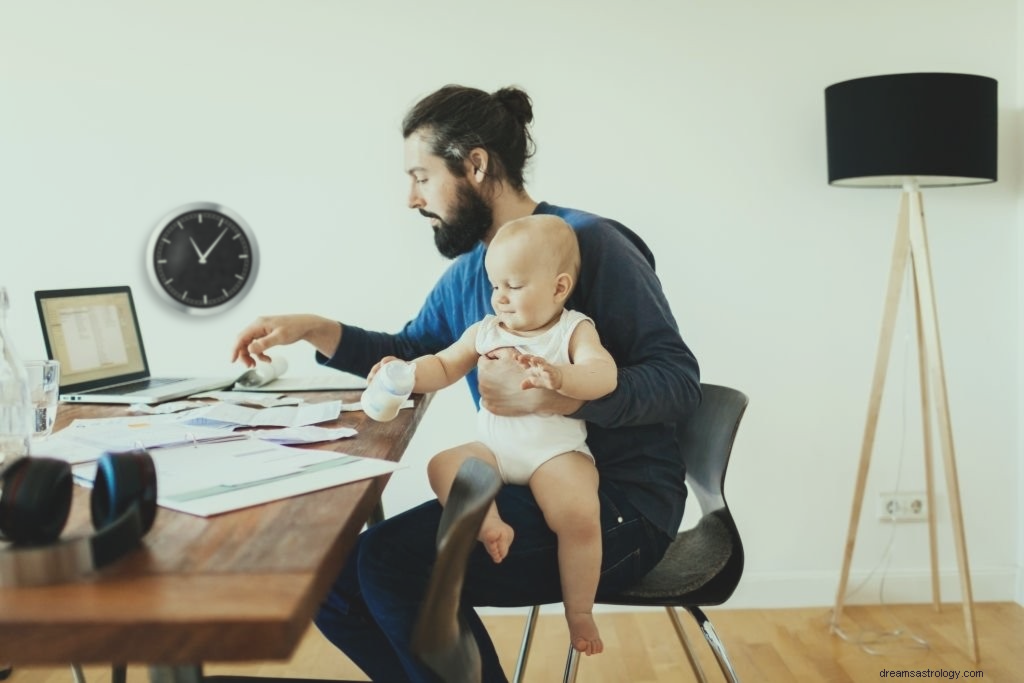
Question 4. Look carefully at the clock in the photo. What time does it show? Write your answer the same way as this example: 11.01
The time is 11.07
